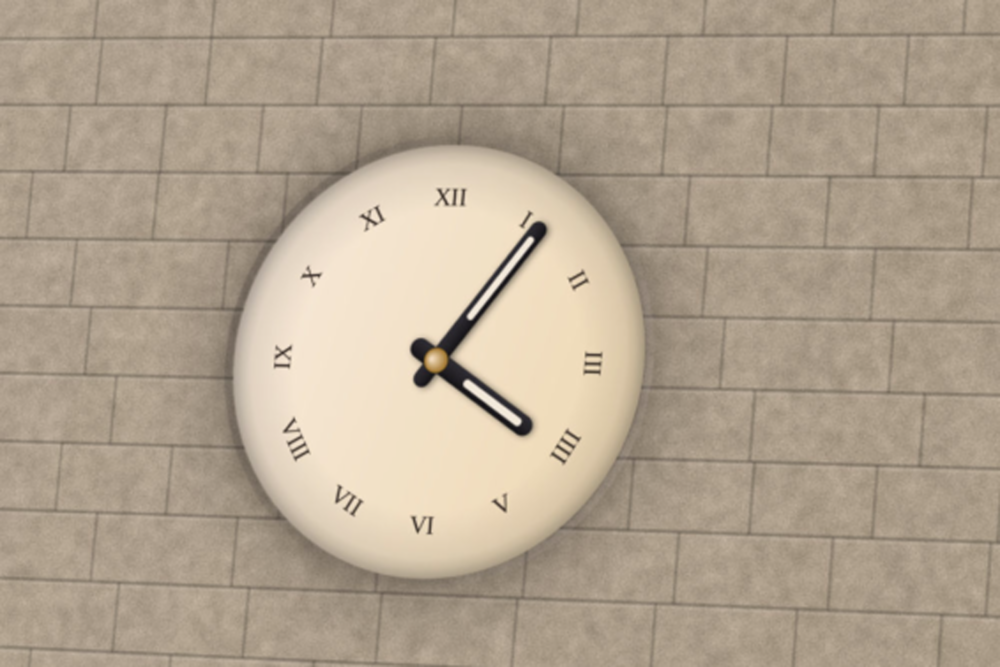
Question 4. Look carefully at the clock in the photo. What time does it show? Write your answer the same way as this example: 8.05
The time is 4.06
